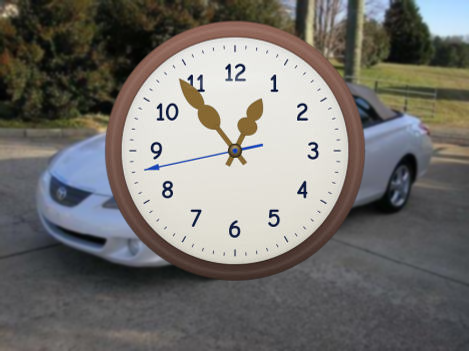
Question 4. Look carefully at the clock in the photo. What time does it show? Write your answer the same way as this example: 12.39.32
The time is 12.53.43
